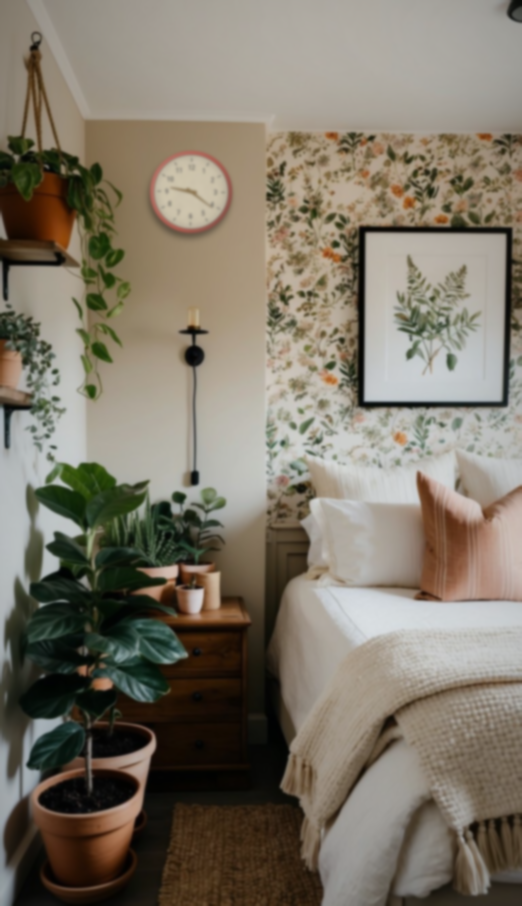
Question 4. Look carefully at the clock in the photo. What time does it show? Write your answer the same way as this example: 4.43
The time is 9.21
